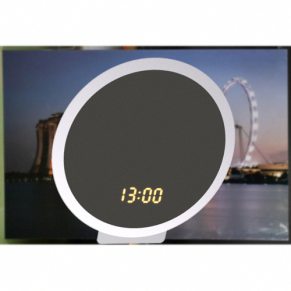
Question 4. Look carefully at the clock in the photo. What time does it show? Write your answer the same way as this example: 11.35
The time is 13.00
